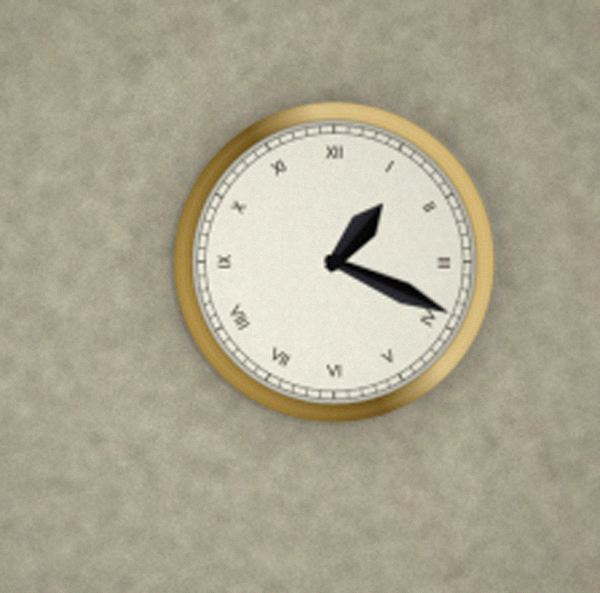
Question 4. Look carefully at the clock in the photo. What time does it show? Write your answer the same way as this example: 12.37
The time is 1.19
